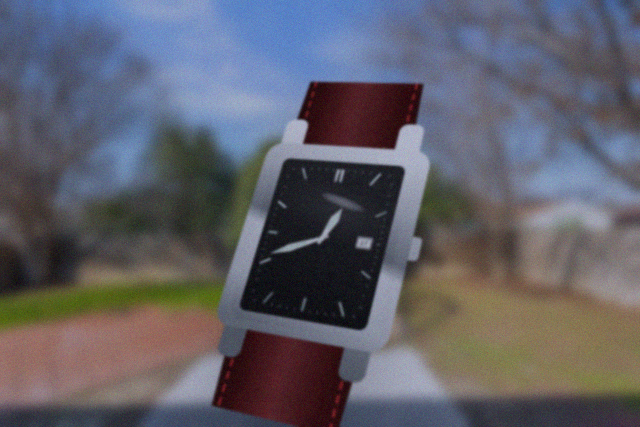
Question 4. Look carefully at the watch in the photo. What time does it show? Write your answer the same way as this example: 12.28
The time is 12.41
